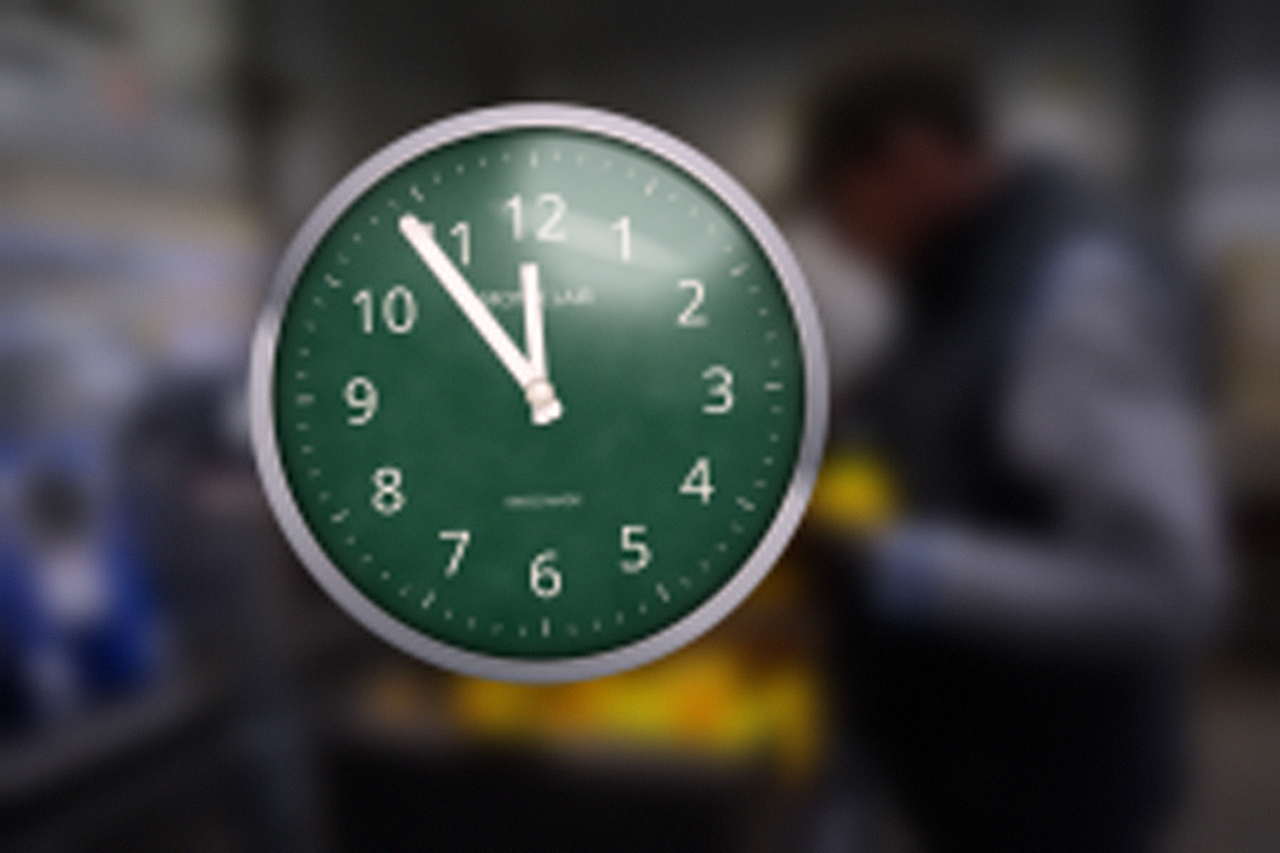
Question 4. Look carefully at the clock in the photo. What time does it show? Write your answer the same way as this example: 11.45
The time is 11.54
